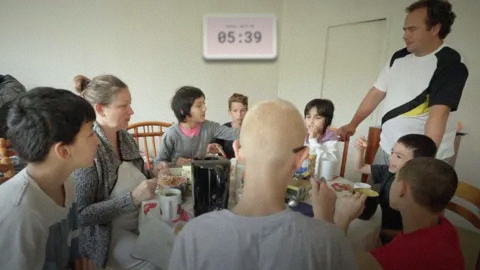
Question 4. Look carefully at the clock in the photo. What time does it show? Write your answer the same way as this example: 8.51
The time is 5.39
